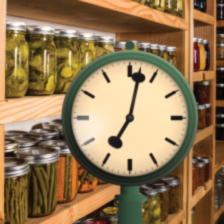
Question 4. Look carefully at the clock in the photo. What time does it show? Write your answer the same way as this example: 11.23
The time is 7.02
